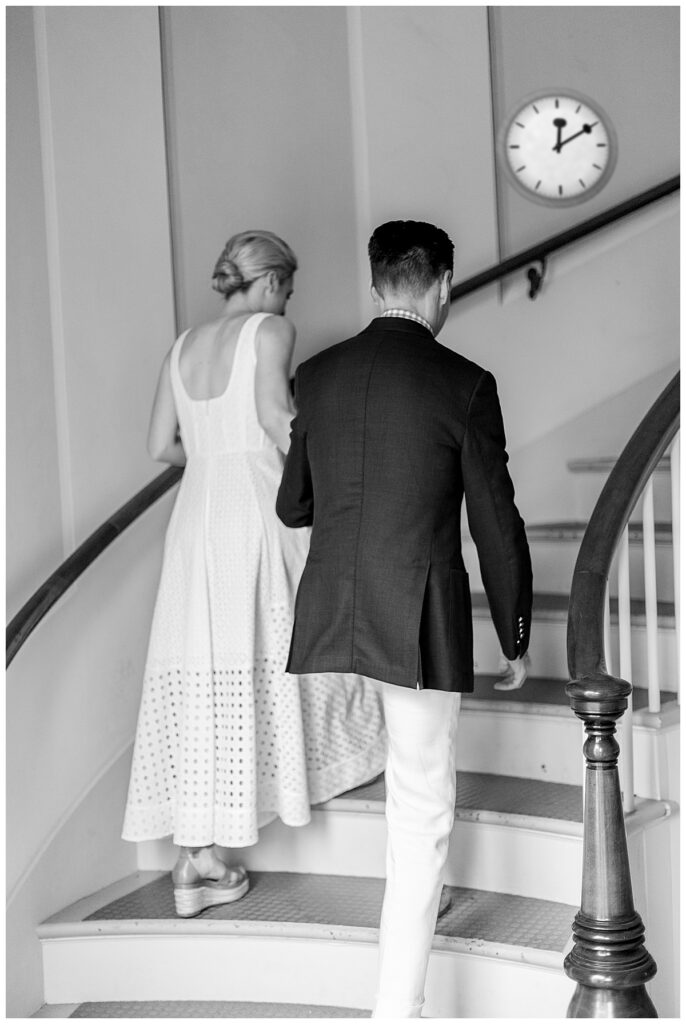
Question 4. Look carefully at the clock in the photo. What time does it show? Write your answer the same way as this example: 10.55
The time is 12.10
